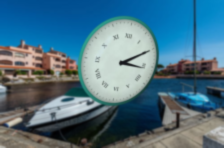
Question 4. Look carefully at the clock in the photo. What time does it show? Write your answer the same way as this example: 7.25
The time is 3.10
